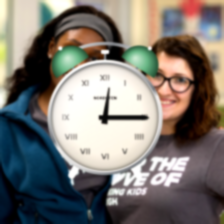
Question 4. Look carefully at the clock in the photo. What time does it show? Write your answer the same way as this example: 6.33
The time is 12.15
